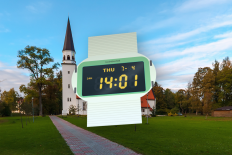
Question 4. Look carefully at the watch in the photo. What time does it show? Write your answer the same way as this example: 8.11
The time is 14.01
